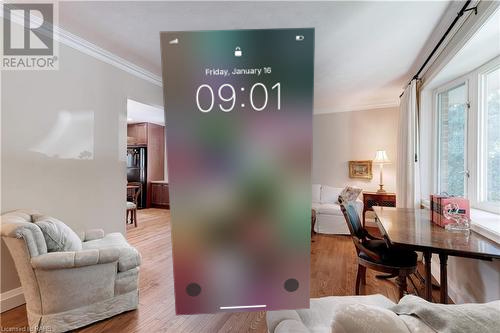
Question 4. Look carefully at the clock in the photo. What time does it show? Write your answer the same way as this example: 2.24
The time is 9.01
